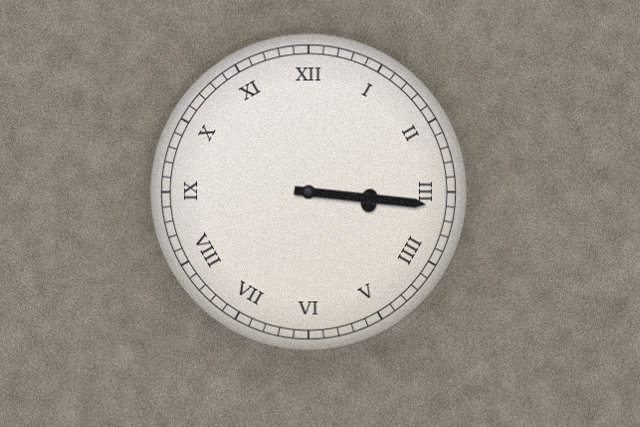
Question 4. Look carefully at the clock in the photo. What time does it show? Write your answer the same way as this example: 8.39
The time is 3.16
